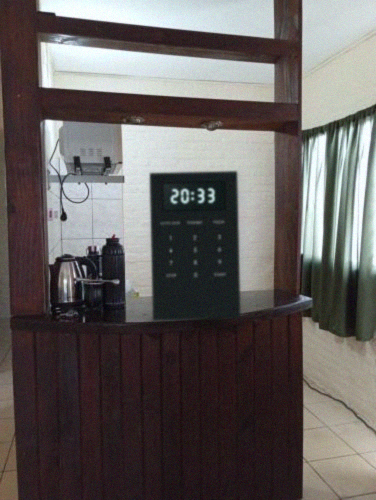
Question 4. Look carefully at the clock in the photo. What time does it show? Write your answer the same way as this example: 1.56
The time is 20.33
